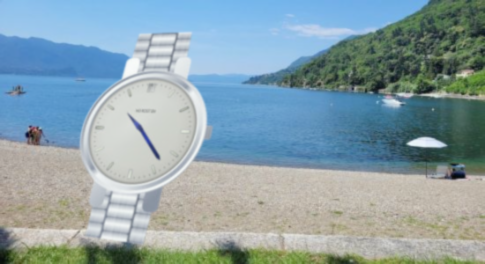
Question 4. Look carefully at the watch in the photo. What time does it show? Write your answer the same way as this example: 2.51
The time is 10.23
